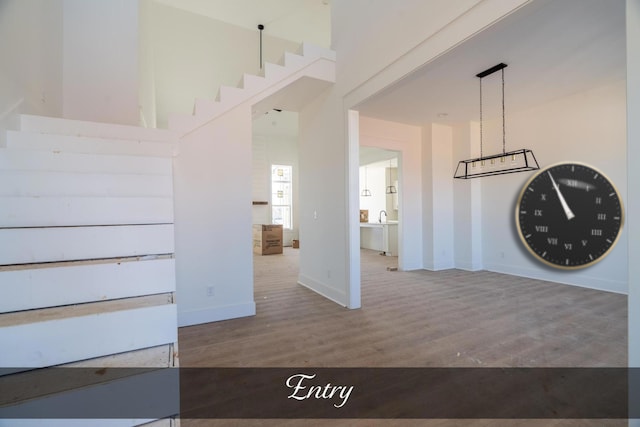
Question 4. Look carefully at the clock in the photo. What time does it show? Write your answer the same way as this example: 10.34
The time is 10.55
